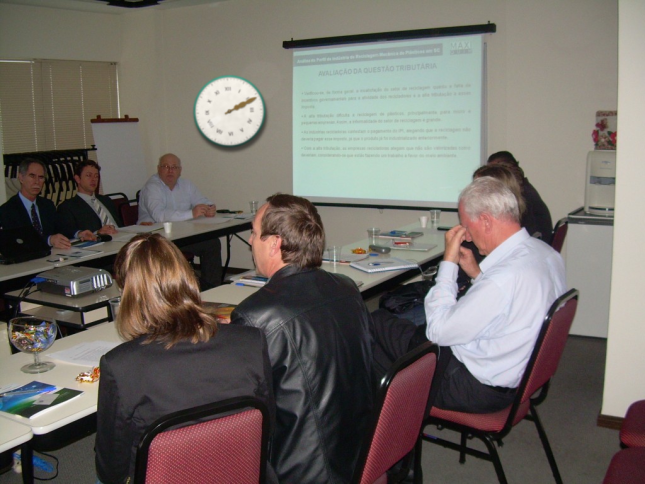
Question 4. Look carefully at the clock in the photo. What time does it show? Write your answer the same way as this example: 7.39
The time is 2.11
